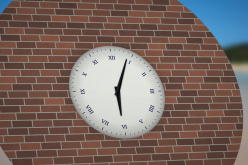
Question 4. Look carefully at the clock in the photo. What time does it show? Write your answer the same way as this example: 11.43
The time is 6.04
